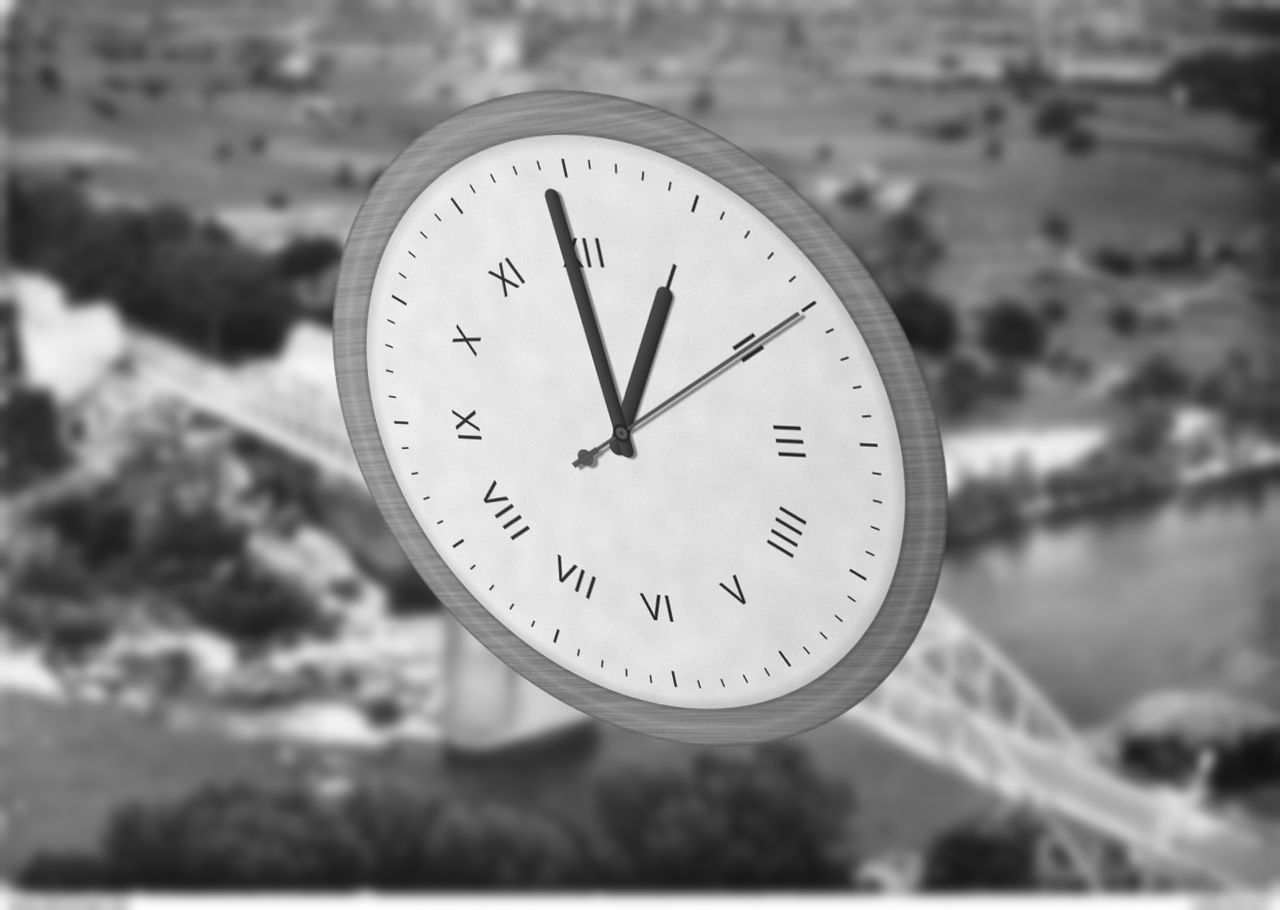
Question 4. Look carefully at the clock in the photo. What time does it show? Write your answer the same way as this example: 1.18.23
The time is 12.59.10
